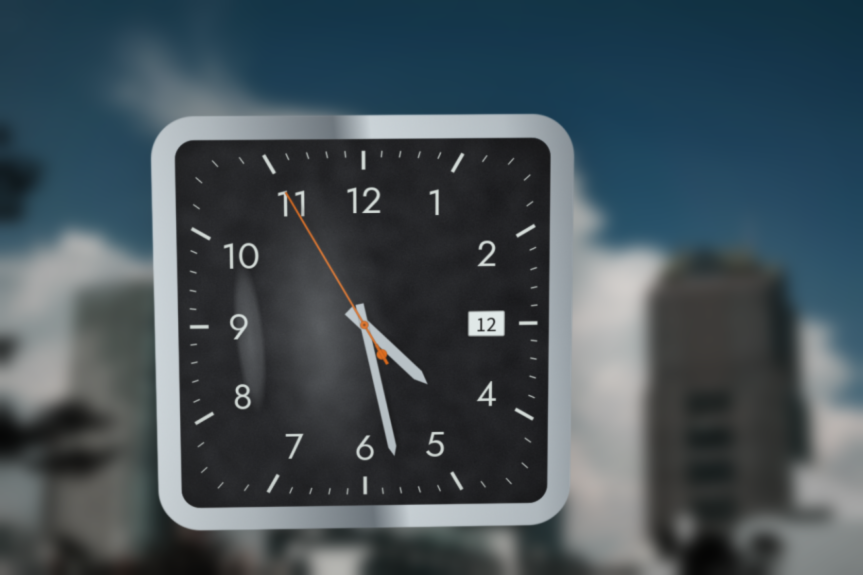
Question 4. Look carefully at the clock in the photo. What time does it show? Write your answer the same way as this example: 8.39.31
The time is 4.27.55
